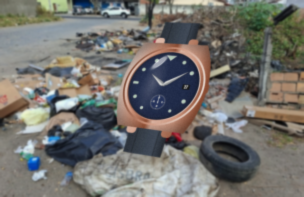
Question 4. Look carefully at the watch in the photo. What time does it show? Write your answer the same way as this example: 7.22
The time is 10.09
